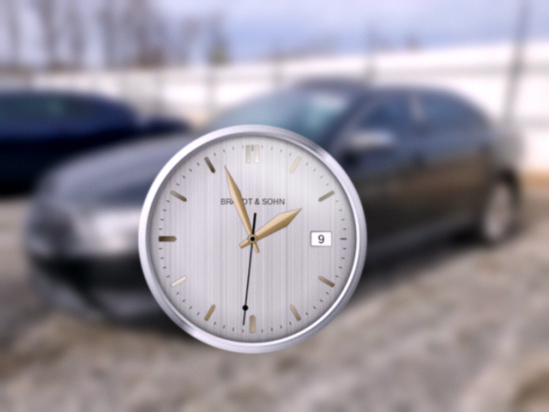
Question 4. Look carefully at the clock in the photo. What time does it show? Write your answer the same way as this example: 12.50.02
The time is 1.56.31
